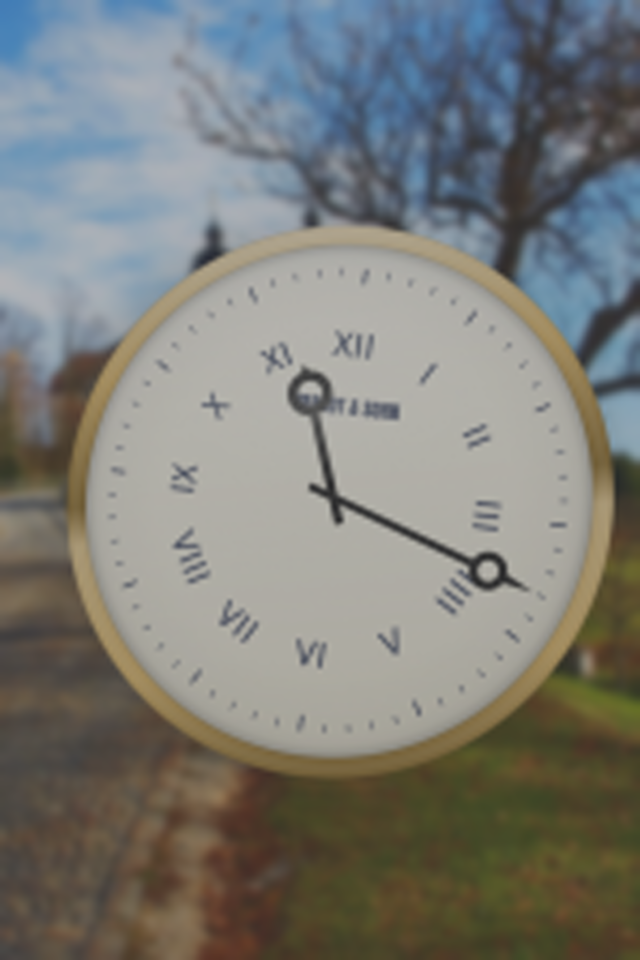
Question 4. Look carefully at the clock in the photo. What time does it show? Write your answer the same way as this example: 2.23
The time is 11.18
